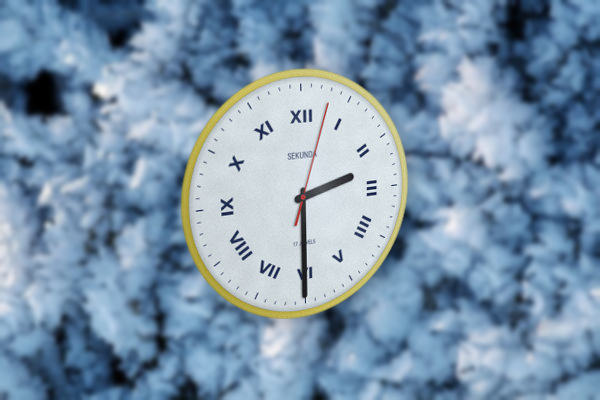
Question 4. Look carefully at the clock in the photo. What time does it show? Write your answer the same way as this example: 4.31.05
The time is 2.30.03
